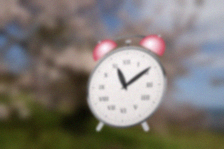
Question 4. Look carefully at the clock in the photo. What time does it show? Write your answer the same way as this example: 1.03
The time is 11.09
